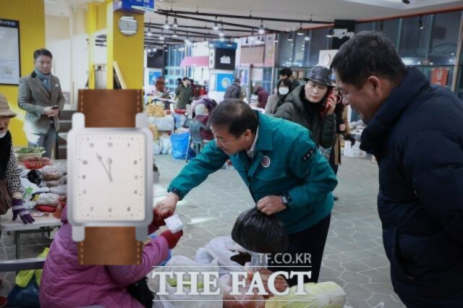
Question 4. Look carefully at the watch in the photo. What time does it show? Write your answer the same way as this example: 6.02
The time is 11.55
